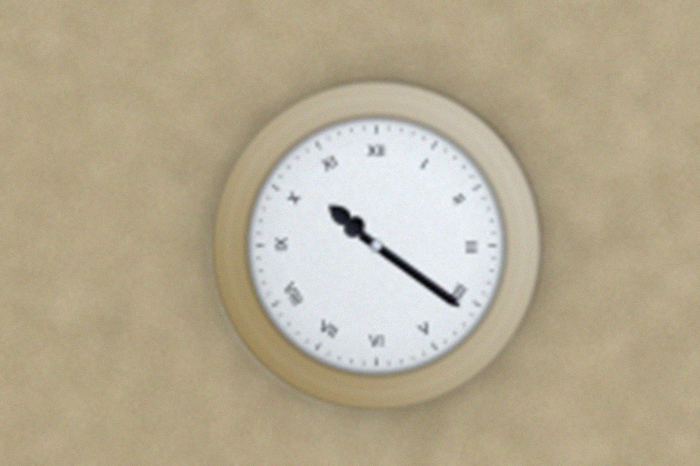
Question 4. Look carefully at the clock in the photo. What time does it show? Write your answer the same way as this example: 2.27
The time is 10.21
